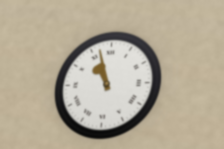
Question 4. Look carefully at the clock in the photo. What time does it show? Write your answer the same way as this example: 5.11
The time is 10.57
